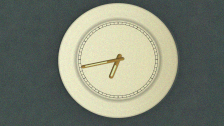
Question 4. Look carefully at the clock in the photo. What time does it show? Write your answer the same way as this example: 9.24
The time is 6.43
